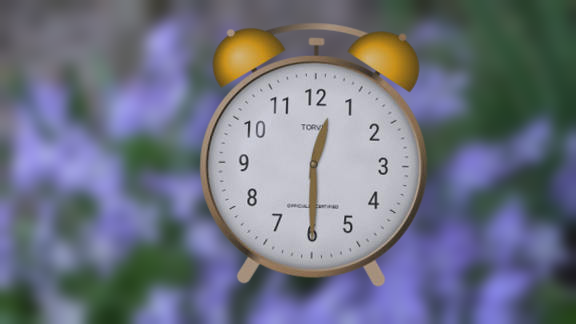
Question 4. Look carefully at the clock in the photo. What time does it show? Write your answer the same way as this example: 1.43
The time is 12.30
